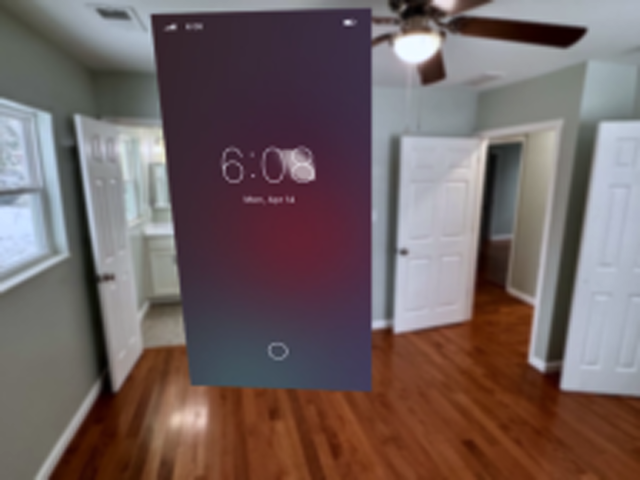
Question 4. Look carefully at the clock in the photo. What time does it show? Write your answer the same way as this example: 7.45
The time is 6.08
